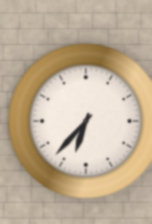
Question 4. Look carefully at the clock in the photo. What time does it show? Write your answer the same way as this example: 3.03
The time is 6.37
